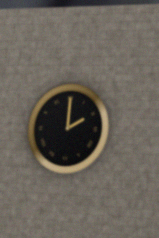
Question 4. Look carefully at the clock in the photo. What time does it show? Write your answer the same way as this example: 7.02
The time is 2.00
